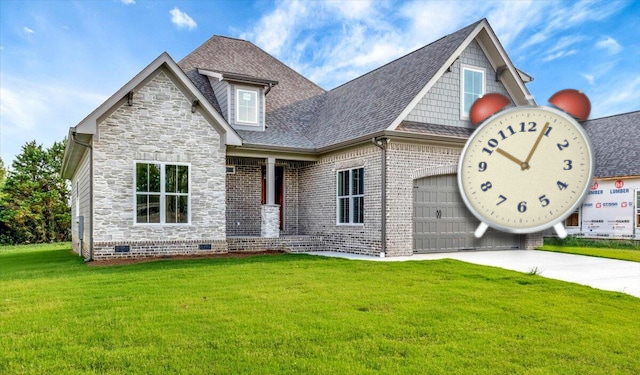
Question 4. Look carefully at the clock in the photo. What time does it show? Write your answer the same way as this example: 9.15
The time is 10.04
